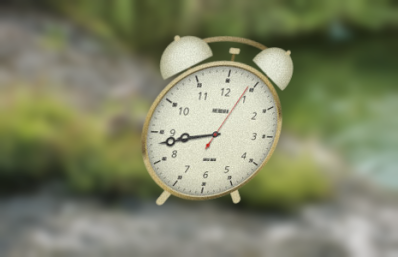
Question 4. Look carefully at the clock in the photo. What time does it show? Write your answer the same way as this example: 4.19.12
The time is 8.43.04
